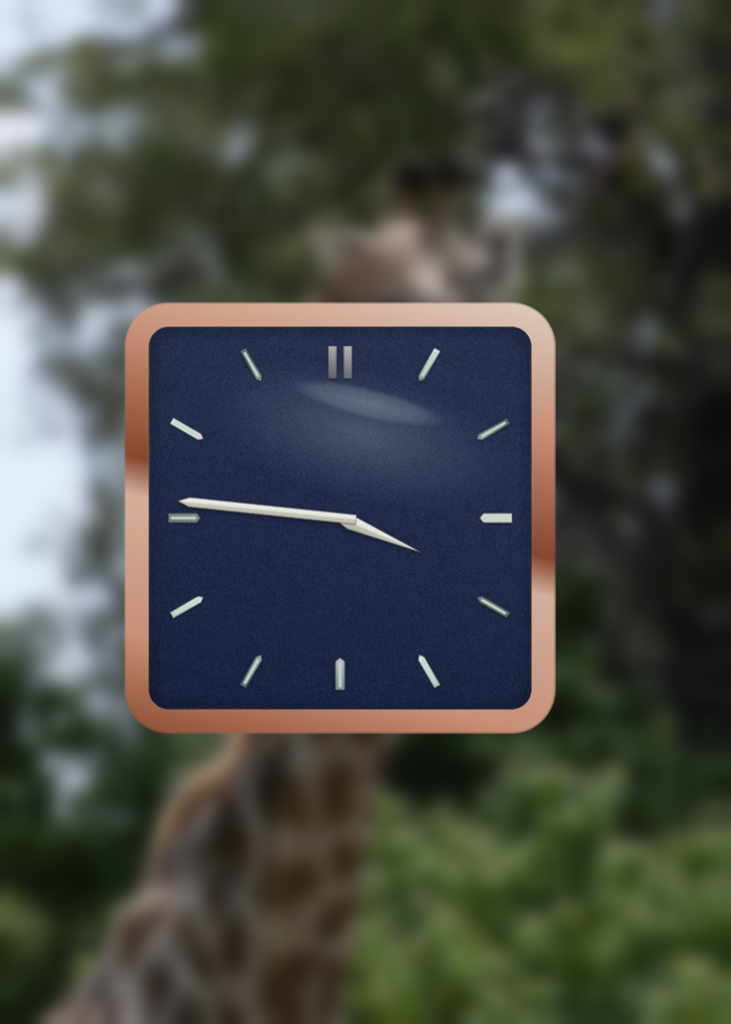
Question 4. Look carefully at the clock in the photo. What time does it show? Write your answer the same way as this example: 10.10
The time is 3.46
